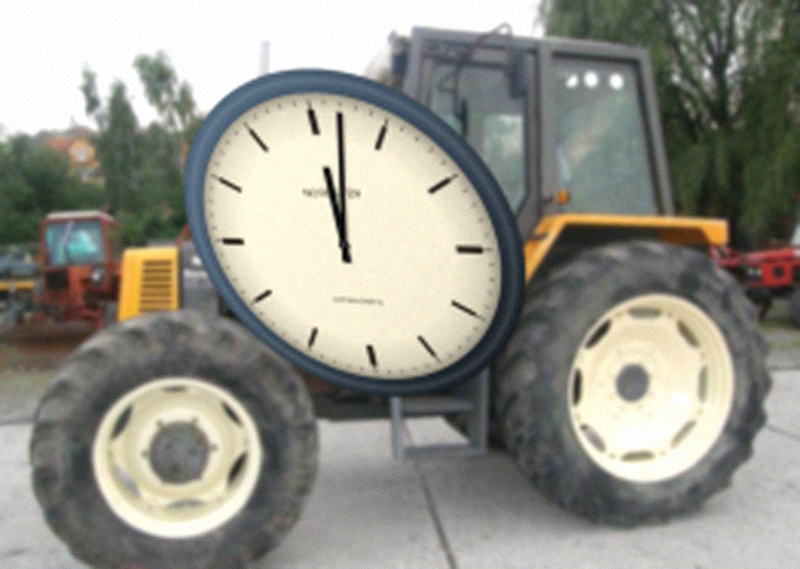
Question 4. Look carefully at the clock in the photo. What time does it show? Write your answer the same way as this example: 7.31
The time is 12.02
